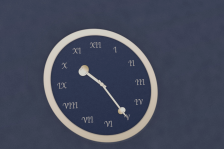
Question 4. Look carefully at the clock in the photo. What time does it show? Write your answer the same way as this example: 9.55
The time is 10.25
